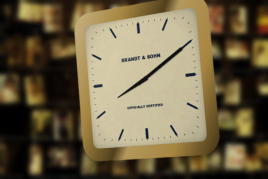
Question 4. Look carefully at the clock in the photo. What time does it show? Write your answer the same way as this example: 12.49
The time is 8.10
